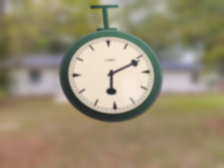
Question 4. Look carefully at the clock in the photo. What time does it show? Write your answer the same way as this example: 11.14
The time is 6.11
